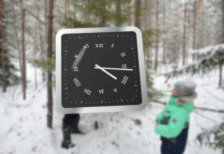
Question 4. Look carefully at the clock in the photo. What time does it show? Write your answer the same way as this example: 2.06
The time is 4.16
